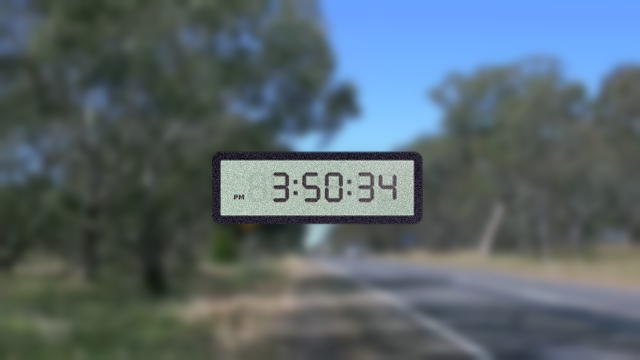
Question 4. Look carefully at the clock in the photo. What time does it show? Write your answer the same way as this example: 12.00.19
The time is 3.50.34
